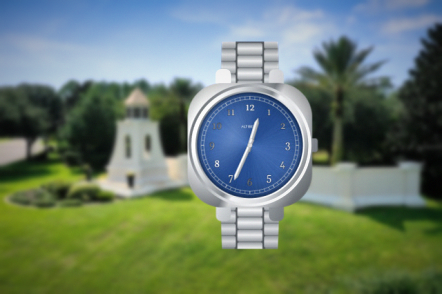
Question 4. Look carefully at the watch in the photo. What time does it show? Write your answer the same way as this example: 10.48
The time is 12.34
